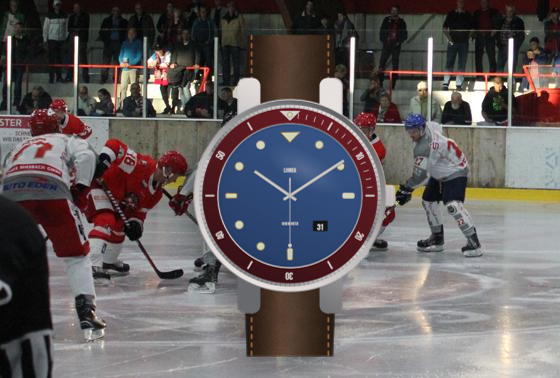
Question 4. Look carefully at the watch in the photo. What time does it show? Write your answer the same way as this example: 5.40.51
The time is 10.09.30
